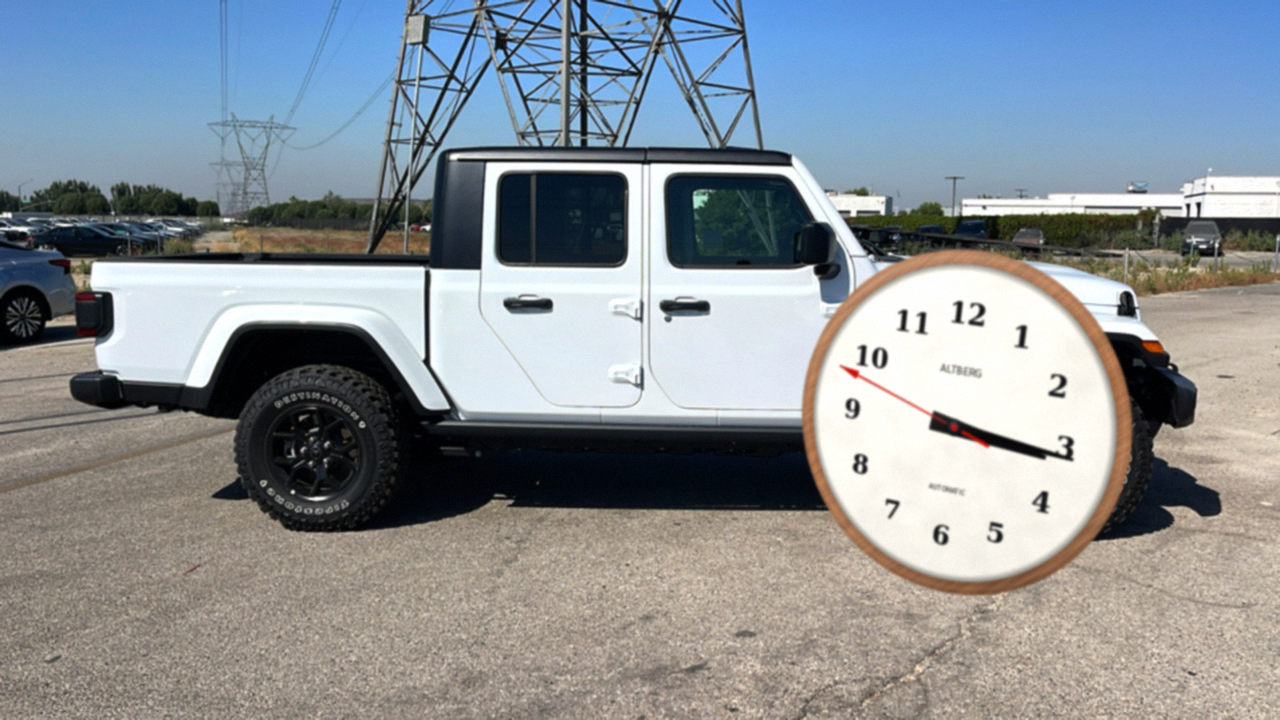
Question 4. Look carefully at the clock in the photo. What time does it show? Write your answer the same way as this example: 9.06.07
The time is 3.15.48
